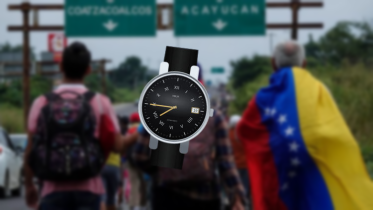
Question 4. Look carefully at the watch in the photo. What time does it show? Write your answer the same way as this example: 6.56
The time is 7.45
